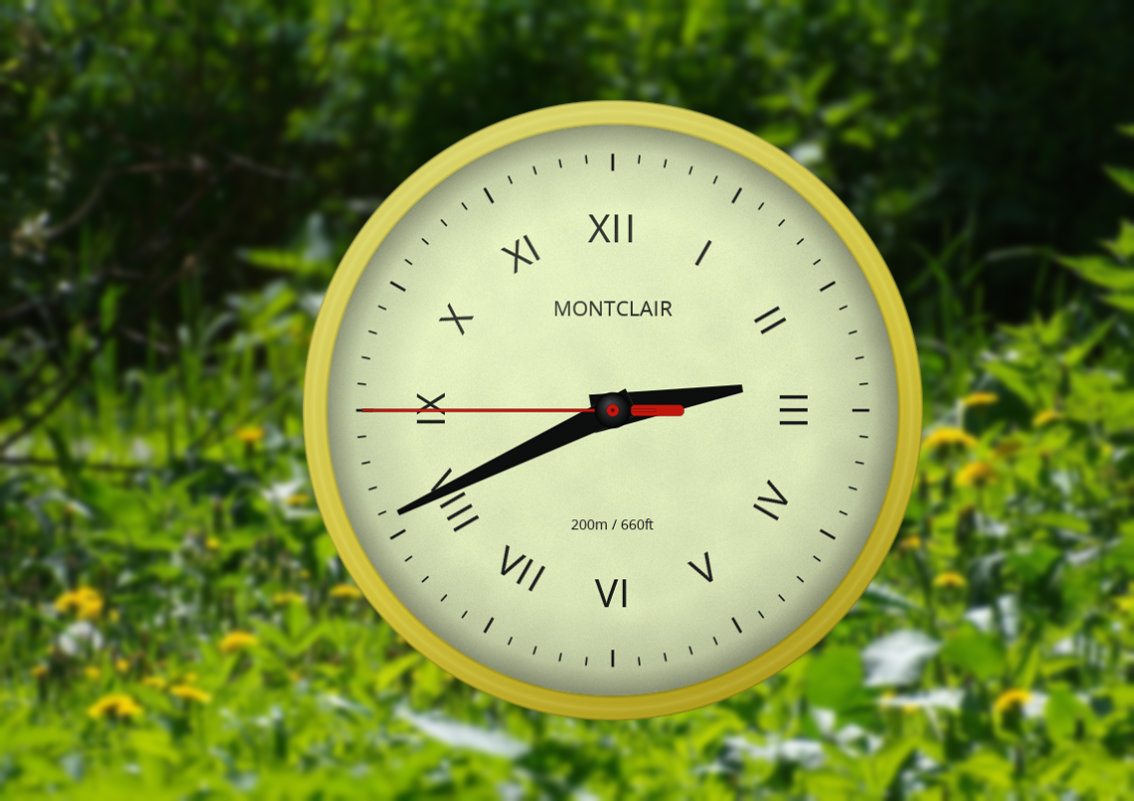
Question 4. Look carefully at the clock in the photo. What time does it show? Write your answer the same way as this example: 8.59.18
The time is 2.40.45
